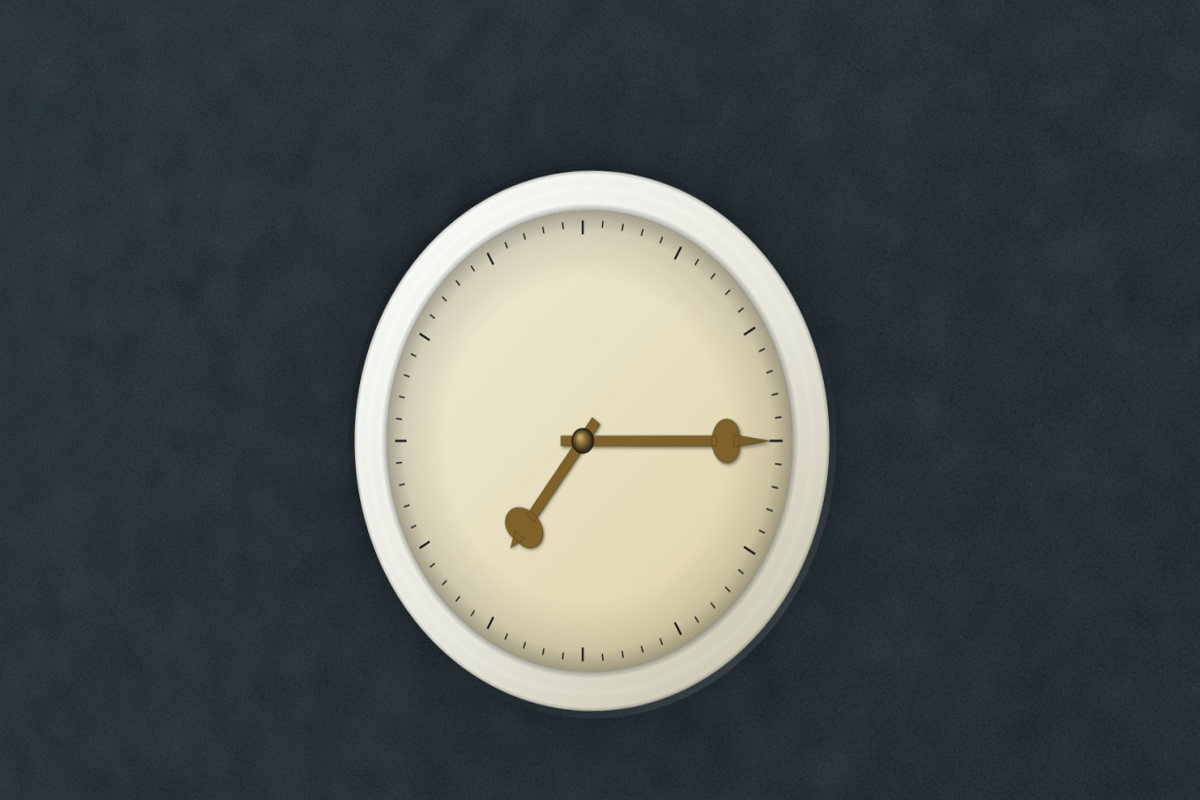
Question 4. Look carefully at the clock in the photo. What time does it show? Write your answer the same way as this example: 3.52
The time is 7.15
